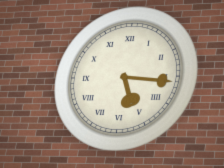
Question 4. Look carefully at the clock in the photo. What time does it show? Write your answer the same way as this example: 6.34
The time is 5.16
